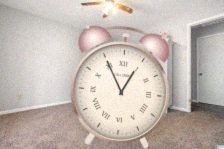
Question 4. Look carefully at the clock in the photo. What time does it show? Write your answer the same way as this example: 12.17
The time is 12.55
